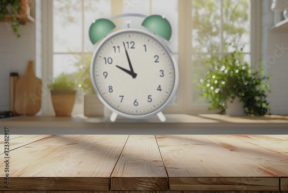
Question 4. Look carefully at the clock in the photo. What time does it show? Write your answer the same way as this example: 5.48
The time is 9.58
